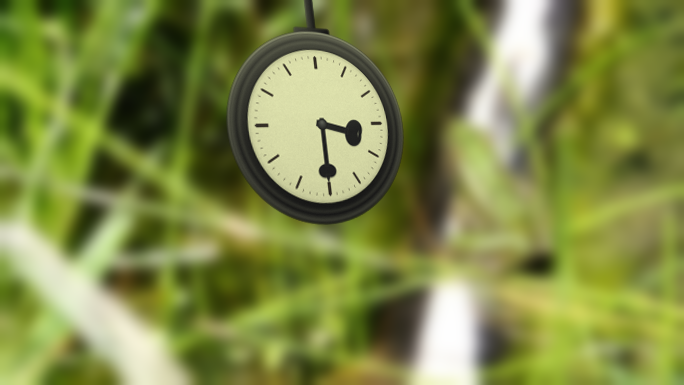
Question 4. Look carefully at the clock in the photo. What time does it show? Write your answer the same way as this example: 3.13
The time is 3.30
